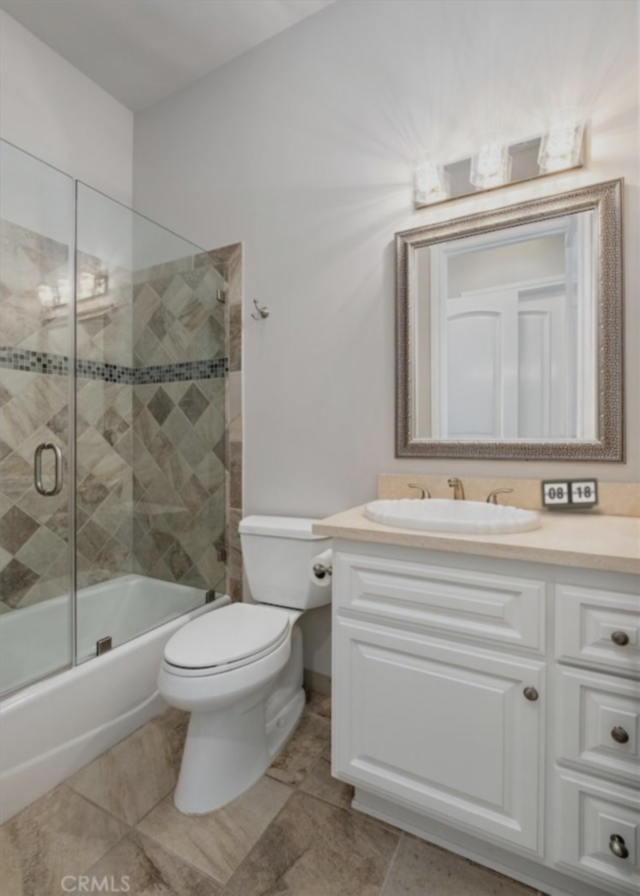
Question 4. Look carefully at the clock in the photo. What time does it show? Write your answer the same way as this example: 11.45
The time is 8.18
